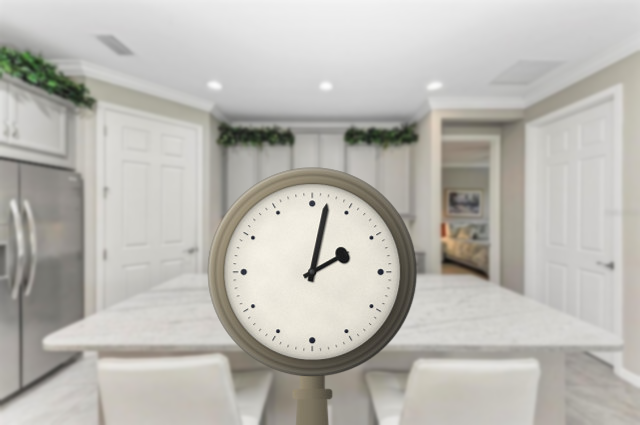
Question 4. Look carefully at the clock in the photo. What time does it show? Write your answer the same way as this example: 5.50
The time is 2.02
